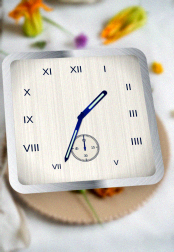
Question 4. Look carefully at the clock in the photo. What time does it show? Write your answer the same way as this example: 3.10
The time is 1.34
